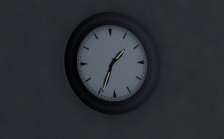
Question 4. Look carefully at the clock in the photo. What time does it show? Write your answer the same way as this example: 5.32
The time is 1.34
